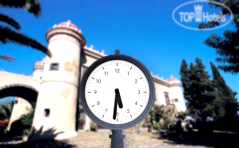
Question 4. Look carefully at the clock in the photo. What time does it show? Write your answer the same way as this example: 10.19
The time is 5.31
